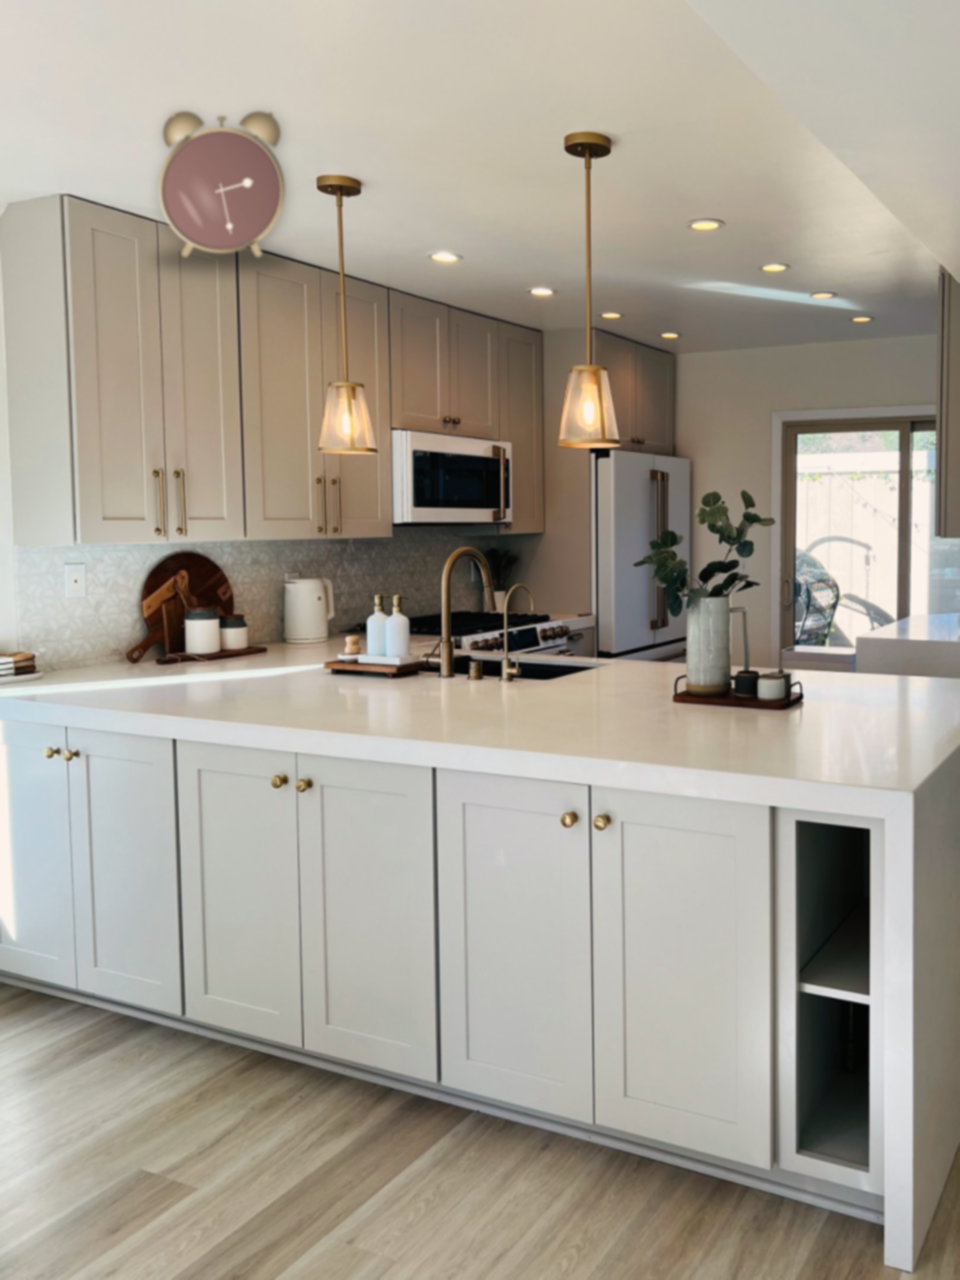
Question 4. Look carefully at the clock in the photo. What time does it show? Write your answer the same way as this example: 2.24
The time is 2.28
